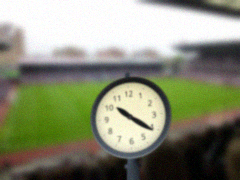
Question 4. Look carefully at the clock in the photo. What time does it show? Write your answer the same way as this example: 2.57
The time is 10.21
